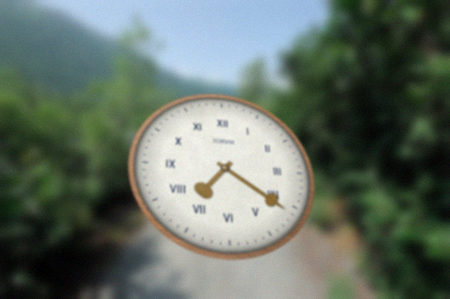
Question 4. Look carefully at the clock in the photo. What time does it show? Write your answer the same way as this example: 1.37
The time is 7.21
